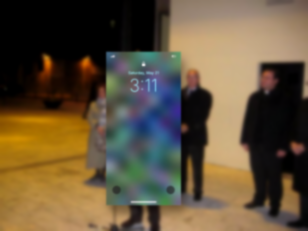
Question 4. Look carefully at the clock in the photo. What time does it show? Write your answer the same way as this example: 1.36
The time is 3.11
